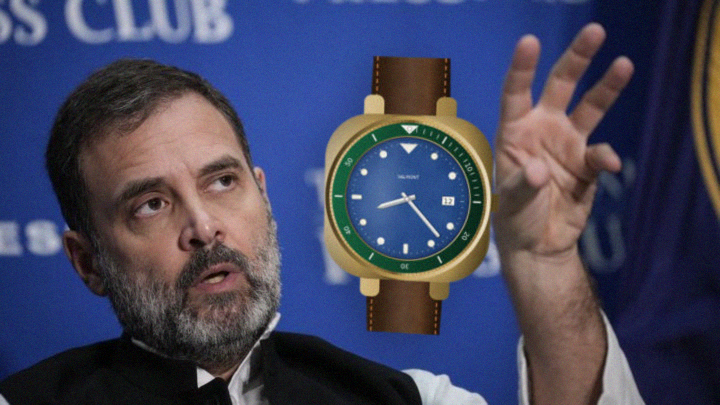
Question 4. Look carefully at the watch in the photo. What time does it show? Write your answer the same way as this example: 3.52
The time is 8.23
